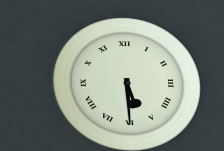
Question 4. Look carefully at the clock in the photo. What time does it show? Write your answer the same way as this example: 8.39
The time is 5.30
